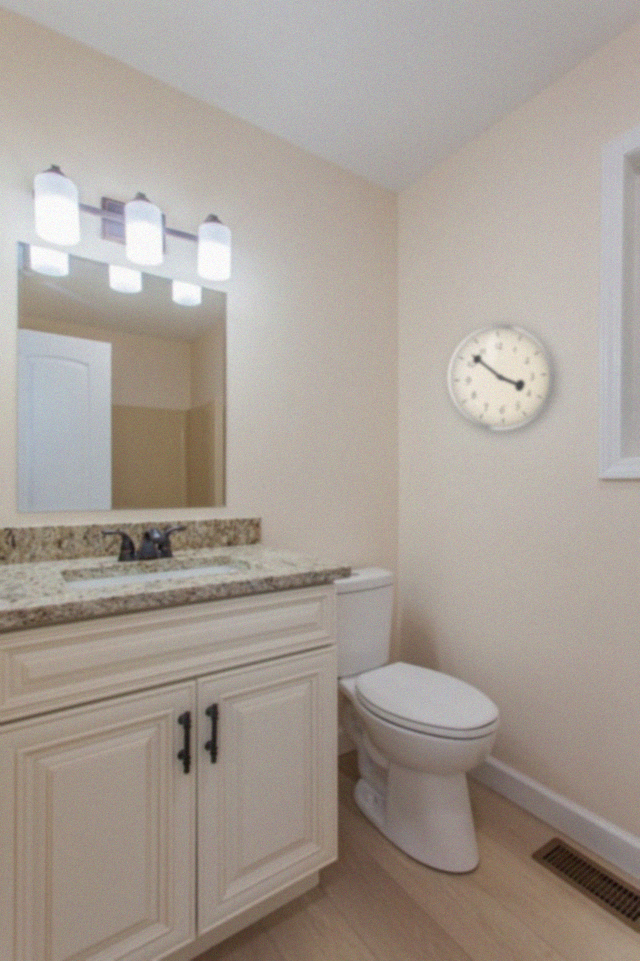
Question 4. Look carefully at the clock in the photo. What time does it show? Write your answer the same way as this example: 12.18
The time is 3.52
